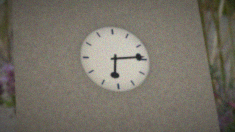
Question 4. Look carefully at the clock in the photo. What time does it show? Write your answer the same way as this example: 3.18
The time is 6.14
